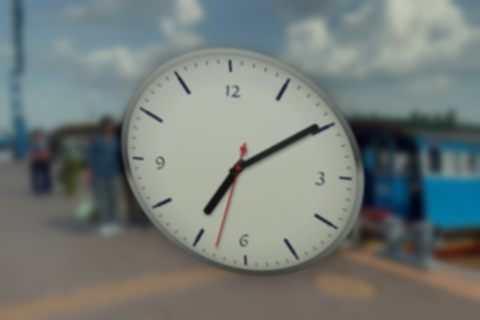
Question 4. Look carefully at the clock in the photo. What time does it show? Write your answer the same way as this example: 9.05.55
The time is 7.09.33
